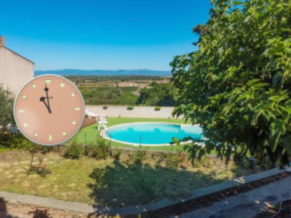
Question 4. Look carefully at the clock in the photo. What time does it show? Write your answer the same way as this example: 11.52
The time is 10.59
